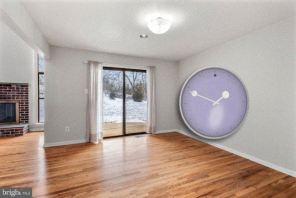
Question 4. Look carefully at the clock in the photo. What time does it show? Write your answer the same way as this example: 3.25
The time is 1.49
